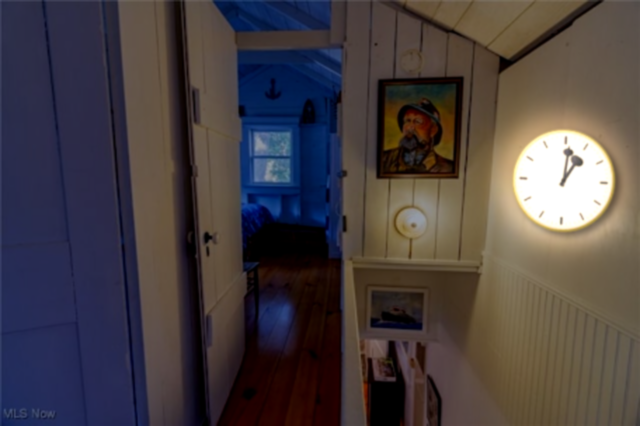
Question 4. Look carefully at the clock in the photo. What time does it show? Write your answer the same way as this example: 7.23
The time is 1.01
